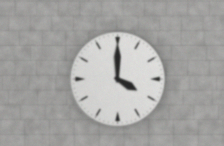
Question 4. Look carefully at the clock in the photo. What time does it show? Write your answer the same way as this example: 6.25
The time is 4.00
